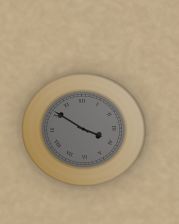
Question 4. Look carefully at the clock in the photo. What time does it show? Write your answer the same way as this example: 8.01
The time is 3.51
